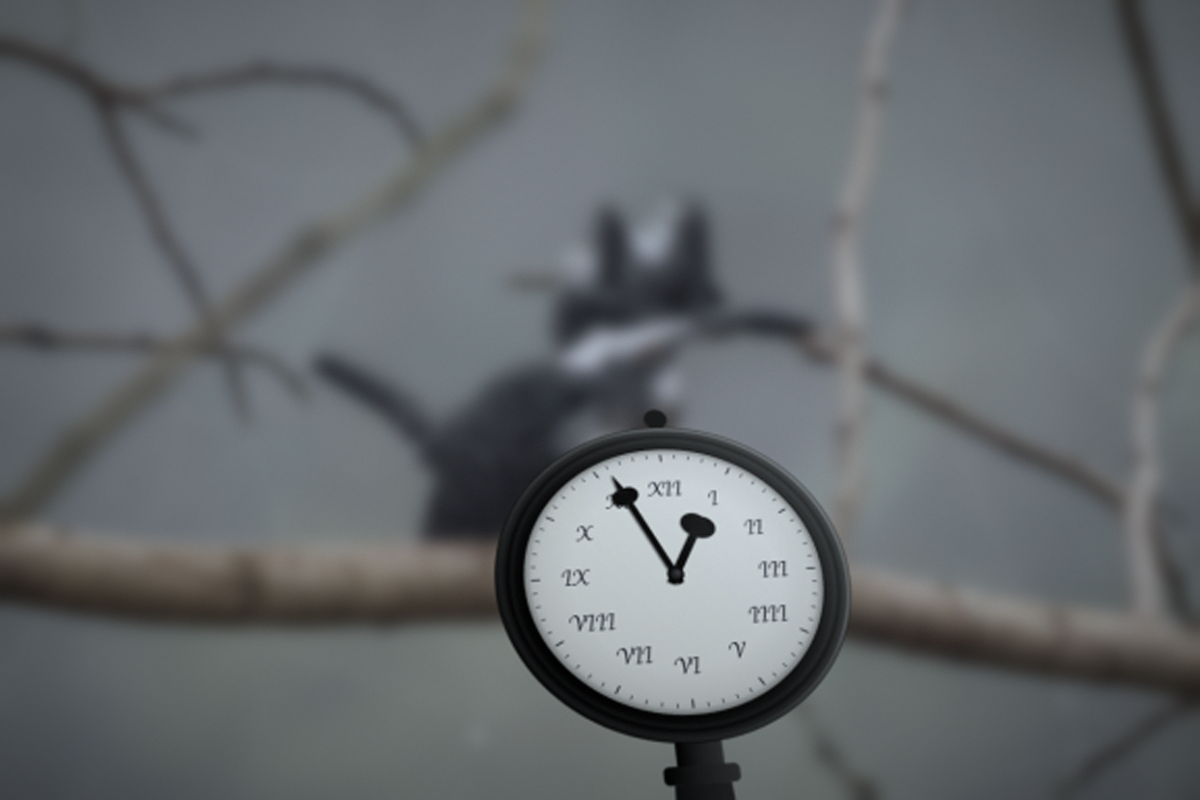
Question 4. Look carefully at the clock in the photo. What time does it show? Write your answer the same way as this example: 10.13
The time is 12.56
